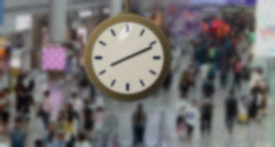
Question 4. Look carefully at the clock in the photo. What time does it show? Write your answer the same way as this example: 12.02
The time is 8.11
